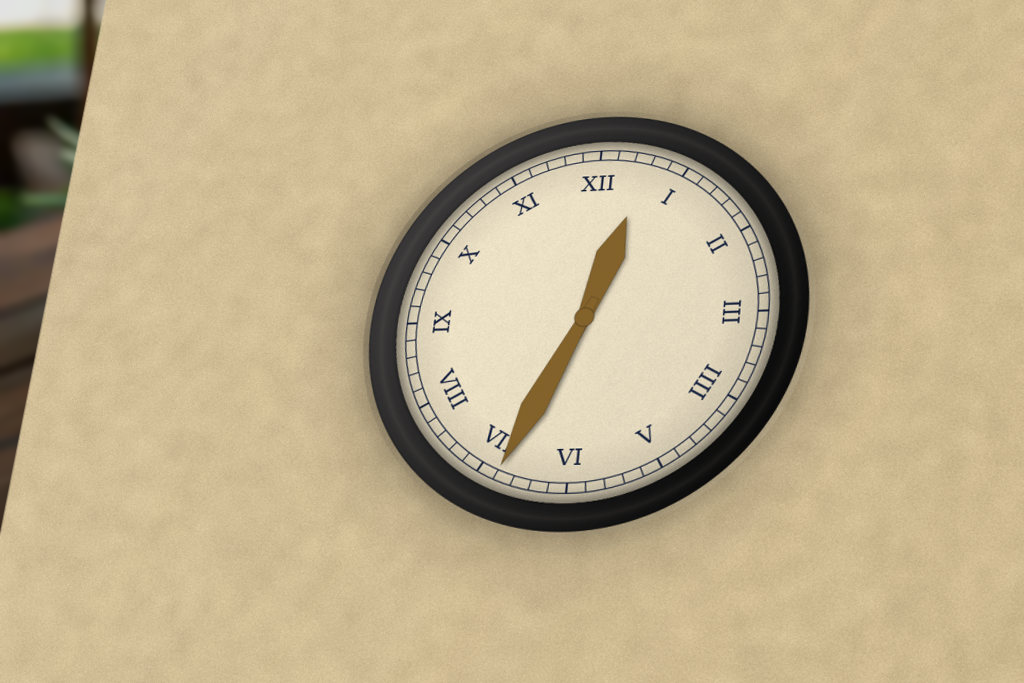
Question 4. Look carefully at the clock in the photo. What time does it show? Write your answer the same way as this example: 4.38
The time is 12.34
